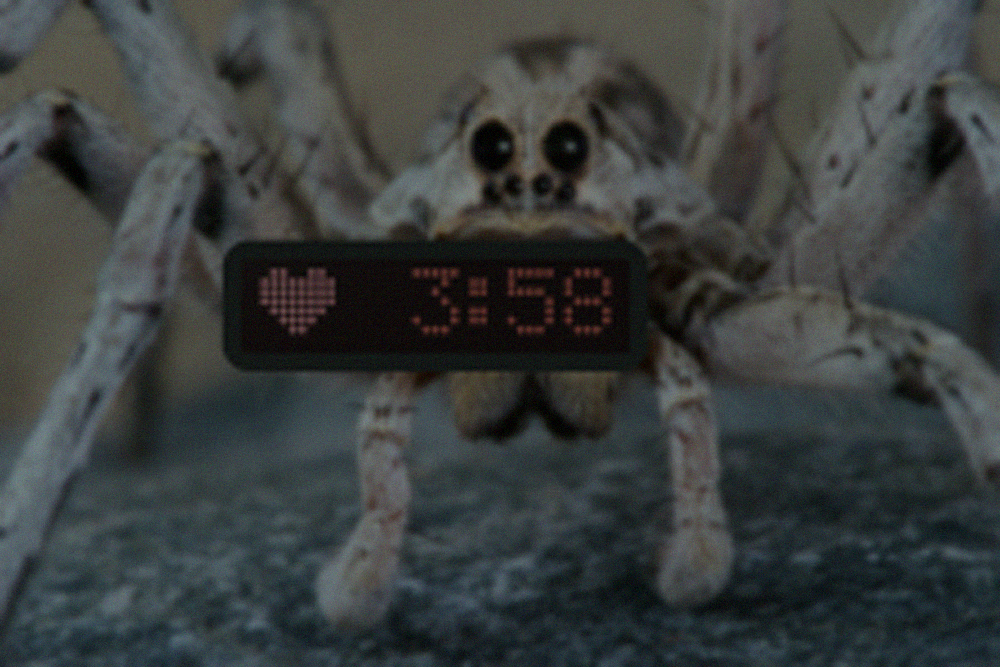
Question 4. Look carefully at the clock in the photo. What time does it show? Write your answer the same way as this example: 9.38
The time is 3.58
